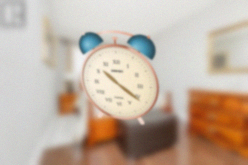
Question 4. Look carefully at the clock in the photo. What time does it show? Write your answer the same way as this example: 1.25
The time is 10.21
